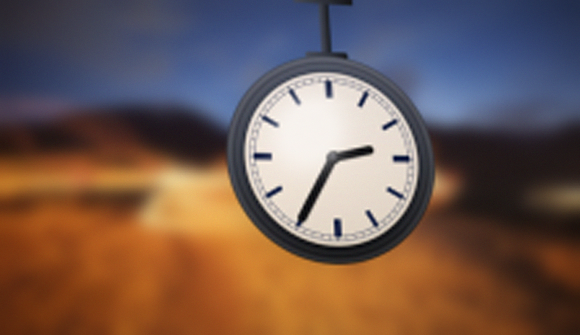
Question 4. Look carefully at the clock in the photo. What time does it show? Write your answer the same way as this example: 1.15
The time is 2.35
